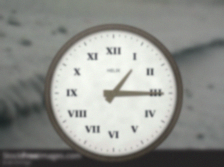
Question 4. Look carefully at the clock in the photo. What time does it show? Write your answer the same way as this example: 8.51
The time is 1.15
